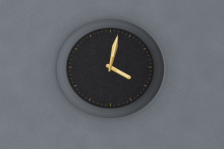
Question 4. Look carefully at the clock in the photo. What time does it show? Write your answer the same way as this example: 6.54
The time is 4.02
